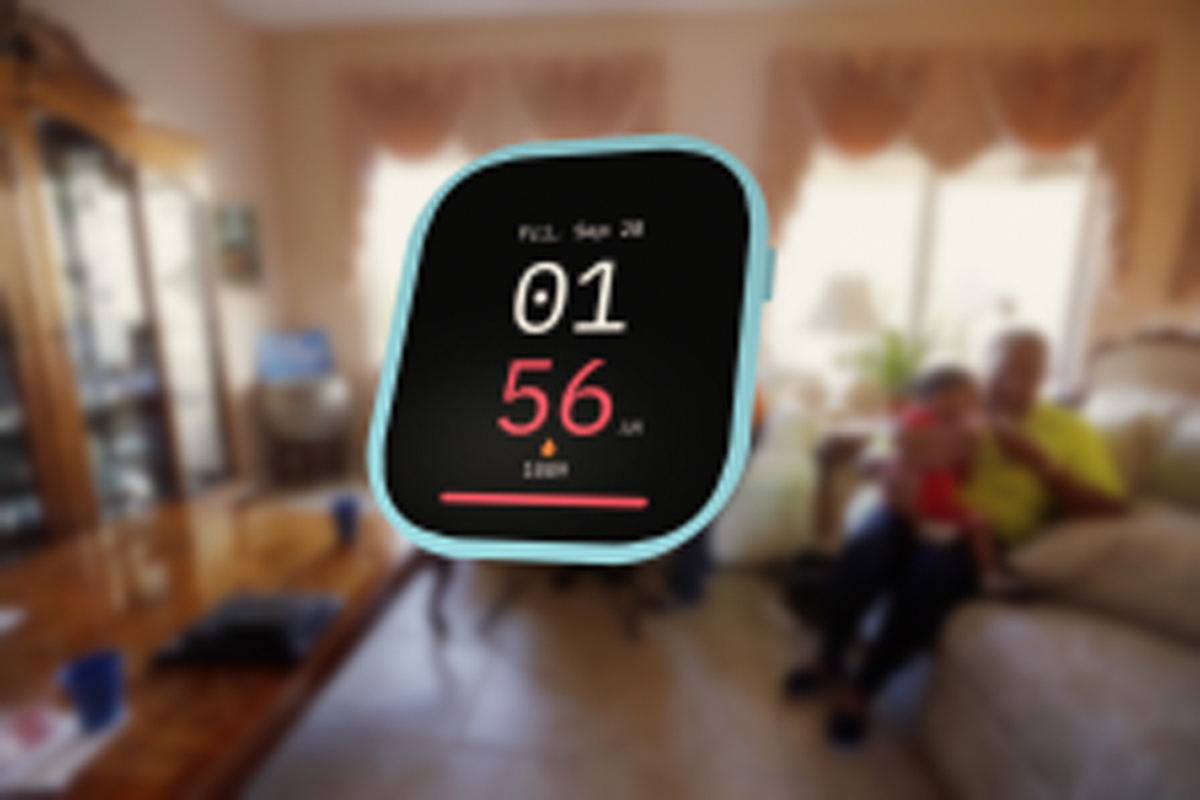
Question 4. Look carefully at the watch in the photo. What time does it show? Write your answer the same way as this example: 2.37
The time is 1.56
